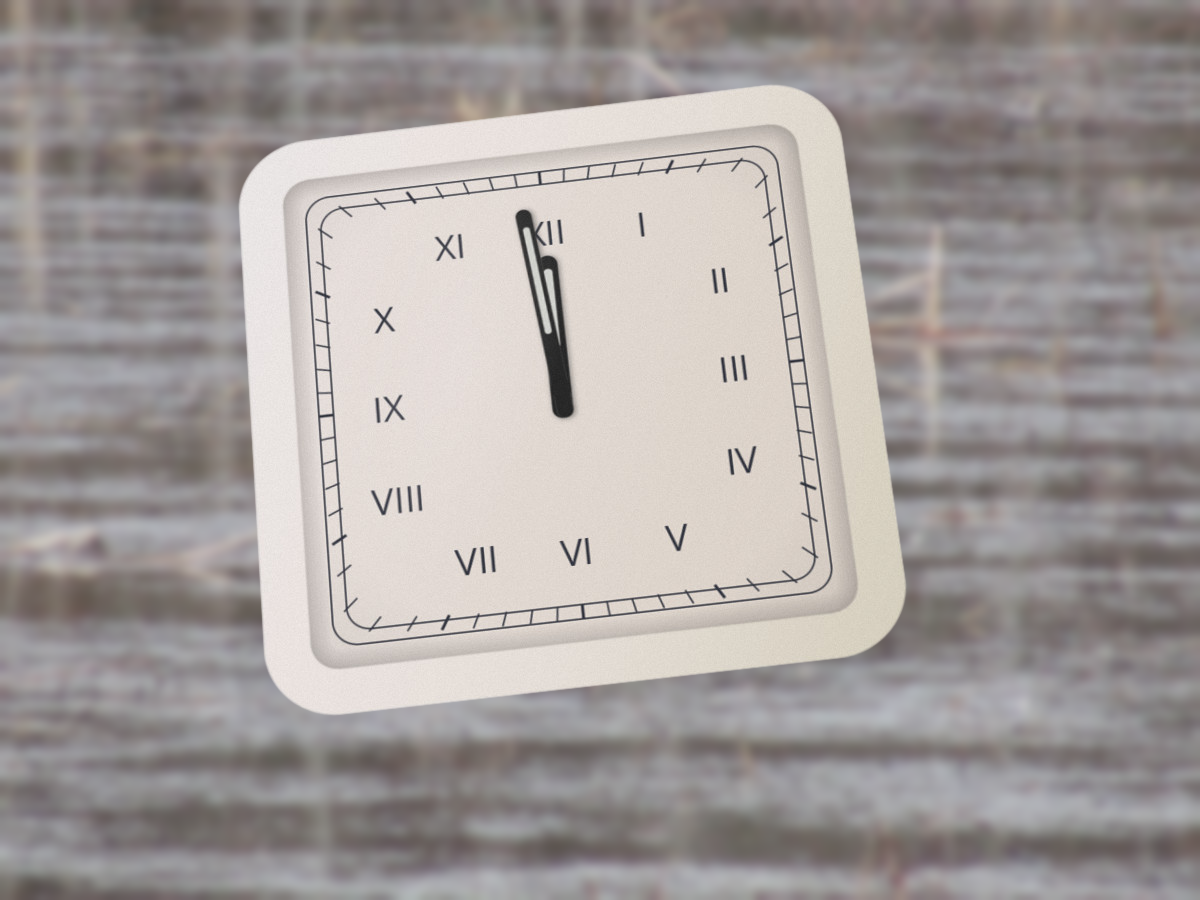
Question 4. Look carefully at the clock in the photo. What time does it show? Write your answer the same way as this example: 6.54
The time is 11.59
